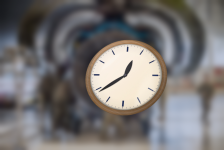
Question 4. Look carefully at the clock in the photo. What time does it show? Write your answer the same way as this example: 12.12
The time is 12.39
